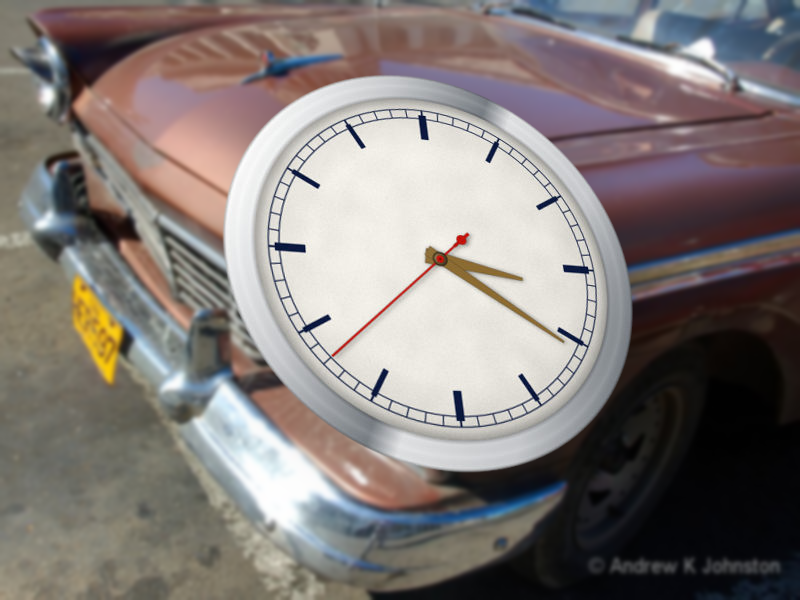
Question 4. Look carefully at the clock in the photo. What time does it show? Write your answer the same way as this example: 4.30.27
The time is 3.20.38
